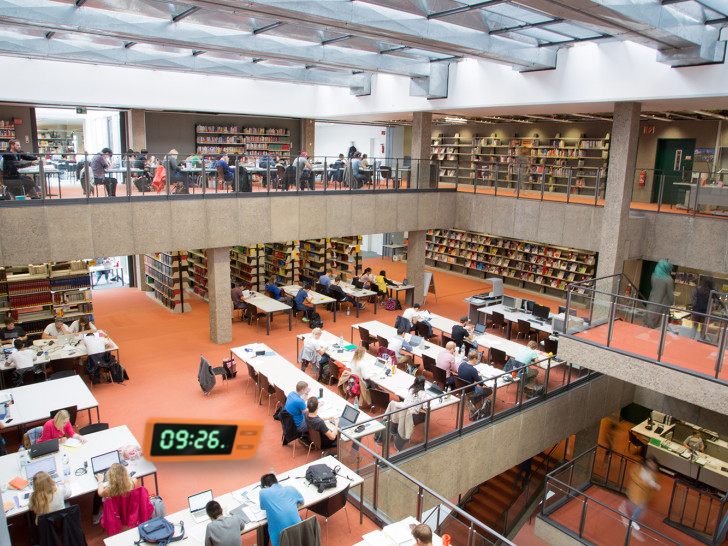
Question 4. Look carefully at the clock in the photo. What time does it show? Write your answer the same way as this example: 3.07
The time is 9.26
